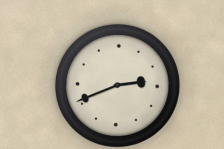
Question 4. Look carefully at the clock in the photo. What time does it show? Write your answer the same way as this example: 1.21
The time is 2.41
